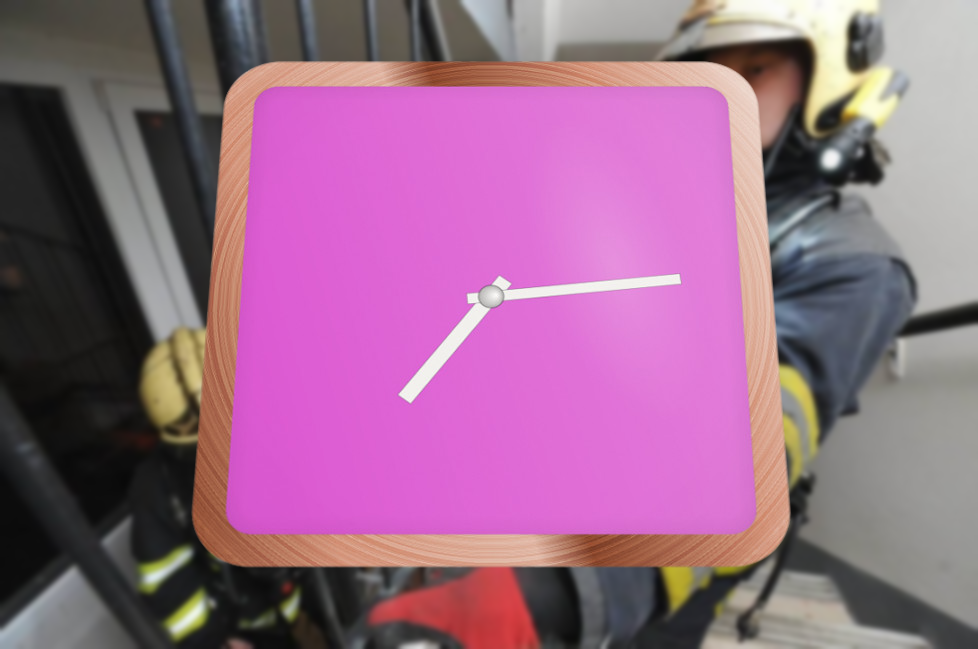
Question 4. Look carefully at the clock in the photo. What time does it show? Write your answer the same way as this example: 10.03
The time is 7.14
